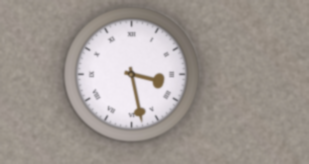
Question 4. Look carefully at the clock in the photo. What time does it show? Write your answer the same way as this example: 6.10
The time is 3.28
